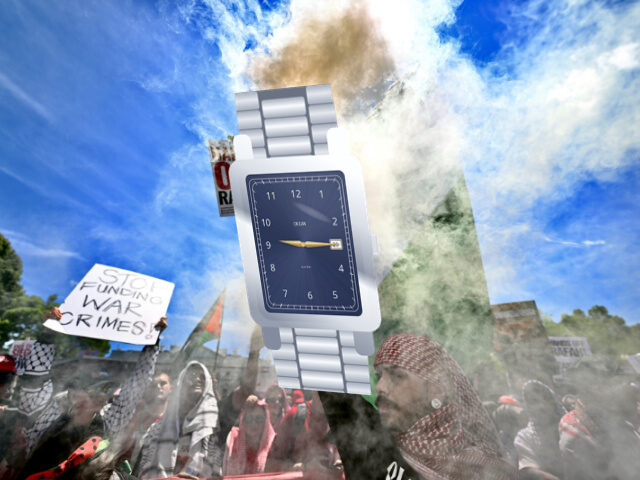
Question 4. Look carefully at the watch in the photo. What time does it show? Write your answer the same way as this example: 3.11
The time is 9.15
